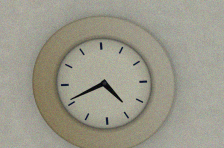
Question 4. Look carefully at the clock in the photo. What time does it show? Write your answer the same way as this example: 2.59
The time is 4.41
